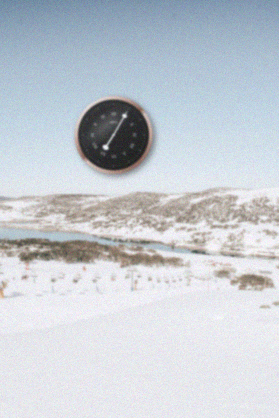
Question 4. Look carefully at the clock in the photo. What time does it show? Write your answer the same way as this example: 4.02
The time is 7.05
